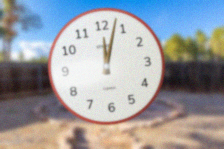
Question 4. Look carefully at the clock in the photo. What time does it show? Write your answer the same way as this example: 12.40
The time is 12.03
